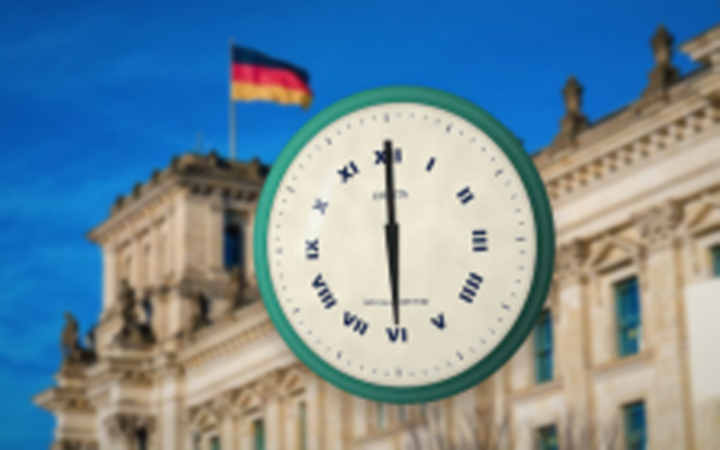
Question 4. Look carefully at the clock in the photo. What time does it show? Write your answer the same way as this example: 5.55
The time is 6.00
